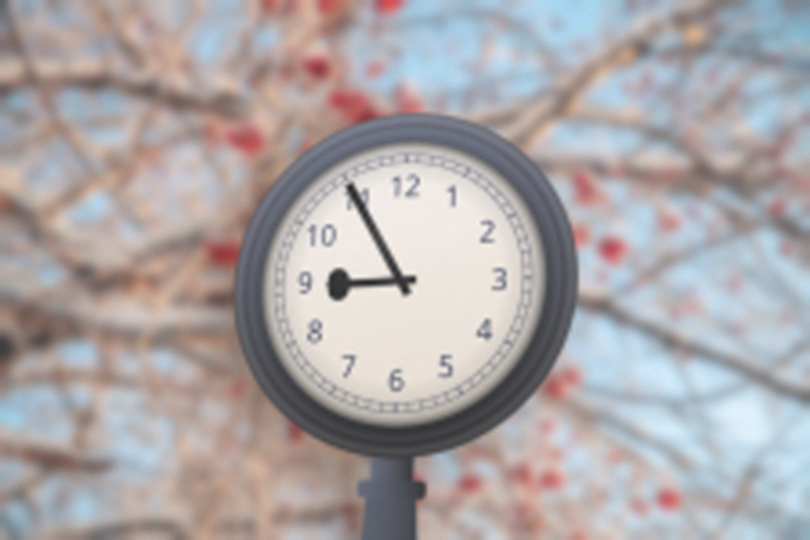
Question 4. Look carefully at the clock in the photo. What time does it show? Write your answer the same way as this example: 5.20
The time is 8.55
